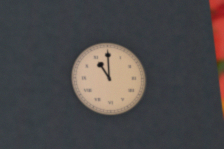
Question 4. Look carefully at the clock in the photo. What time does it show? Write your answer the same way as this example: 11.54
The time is 11.00
